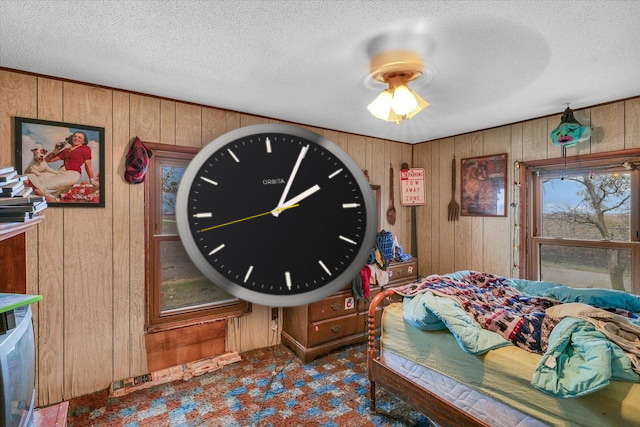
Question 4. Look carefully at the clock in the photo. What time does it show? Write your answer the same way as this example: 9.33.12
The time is 2.04.43
